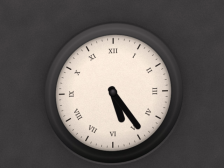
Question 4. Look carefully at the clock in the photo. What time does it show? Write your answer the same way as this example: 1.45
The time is 5.24
